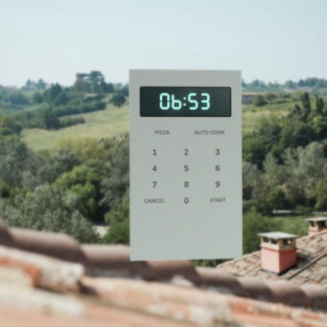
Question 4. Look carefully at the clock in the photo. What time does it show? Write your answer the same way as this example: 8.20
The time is 6.53
